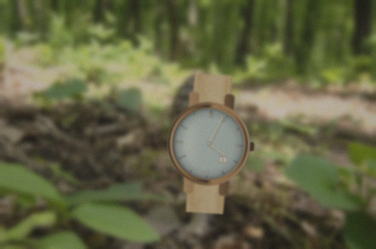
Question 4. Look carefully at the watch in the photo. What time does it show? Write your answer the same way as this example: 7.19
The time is 4.04
